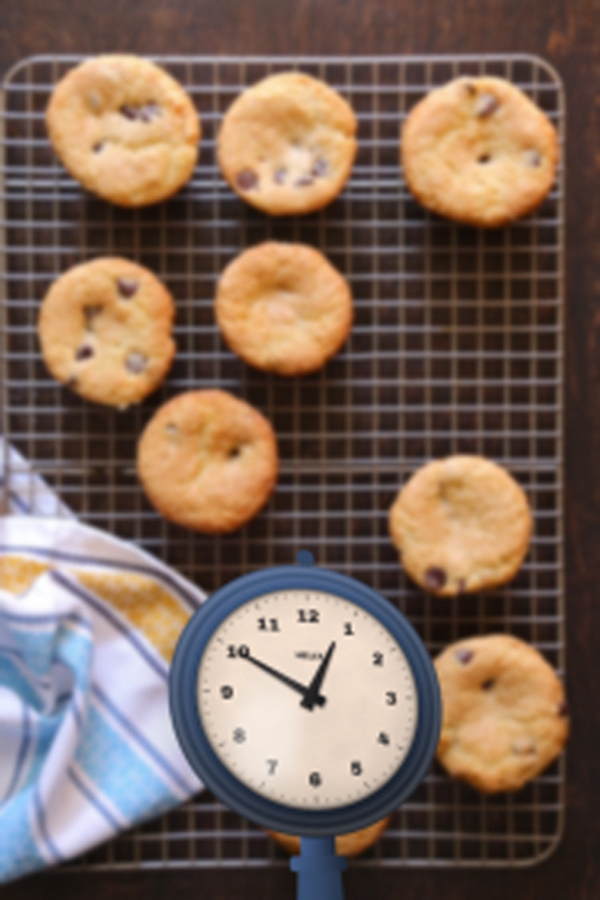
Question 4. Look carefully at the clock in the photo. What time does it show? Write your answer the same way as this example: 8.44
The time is 12.50
